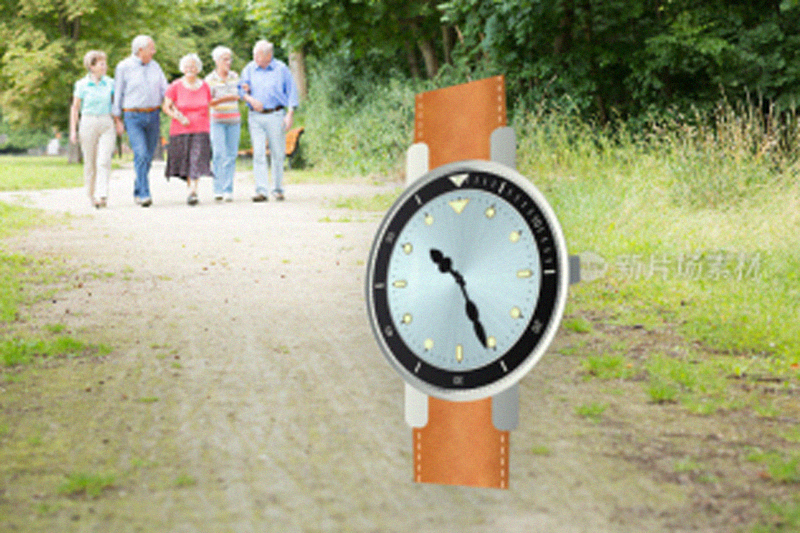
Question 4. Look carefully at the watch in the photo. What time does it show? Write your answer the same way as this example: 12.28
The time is 10.26
